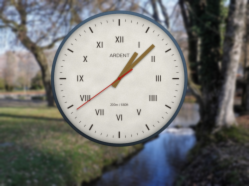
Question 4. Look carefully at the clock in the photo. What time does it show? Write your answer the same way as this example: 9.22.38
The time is 1.07.39
